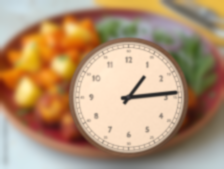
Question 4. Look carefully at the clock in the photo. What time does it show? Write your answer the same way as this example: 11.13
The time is 1.14
